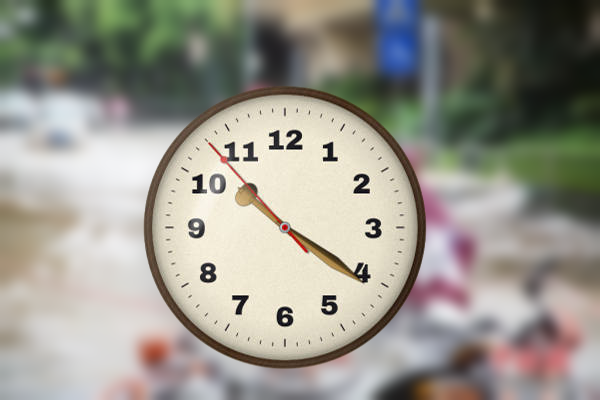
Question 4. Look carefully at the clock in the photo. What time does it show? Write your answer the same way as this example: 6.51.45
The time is 10.20.53
